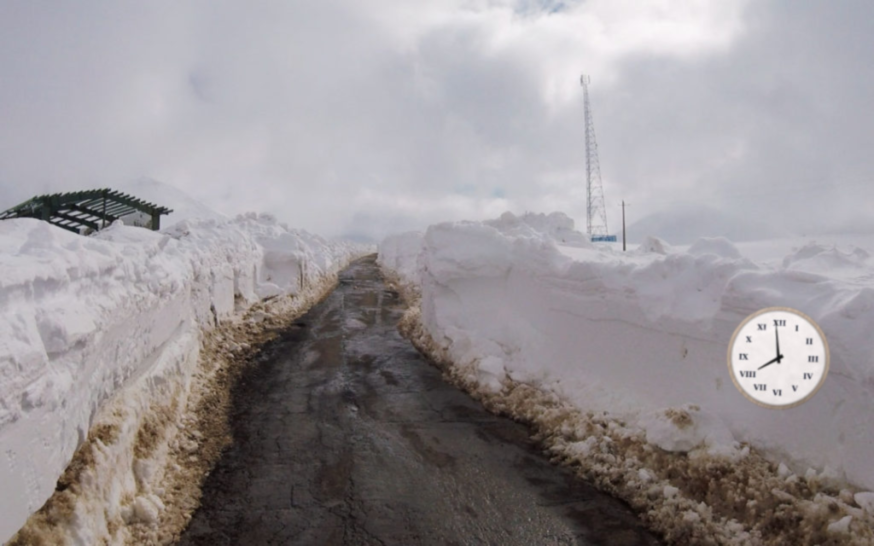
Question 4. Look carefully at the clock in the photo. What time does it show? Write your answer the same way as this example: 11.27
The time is 7.59
